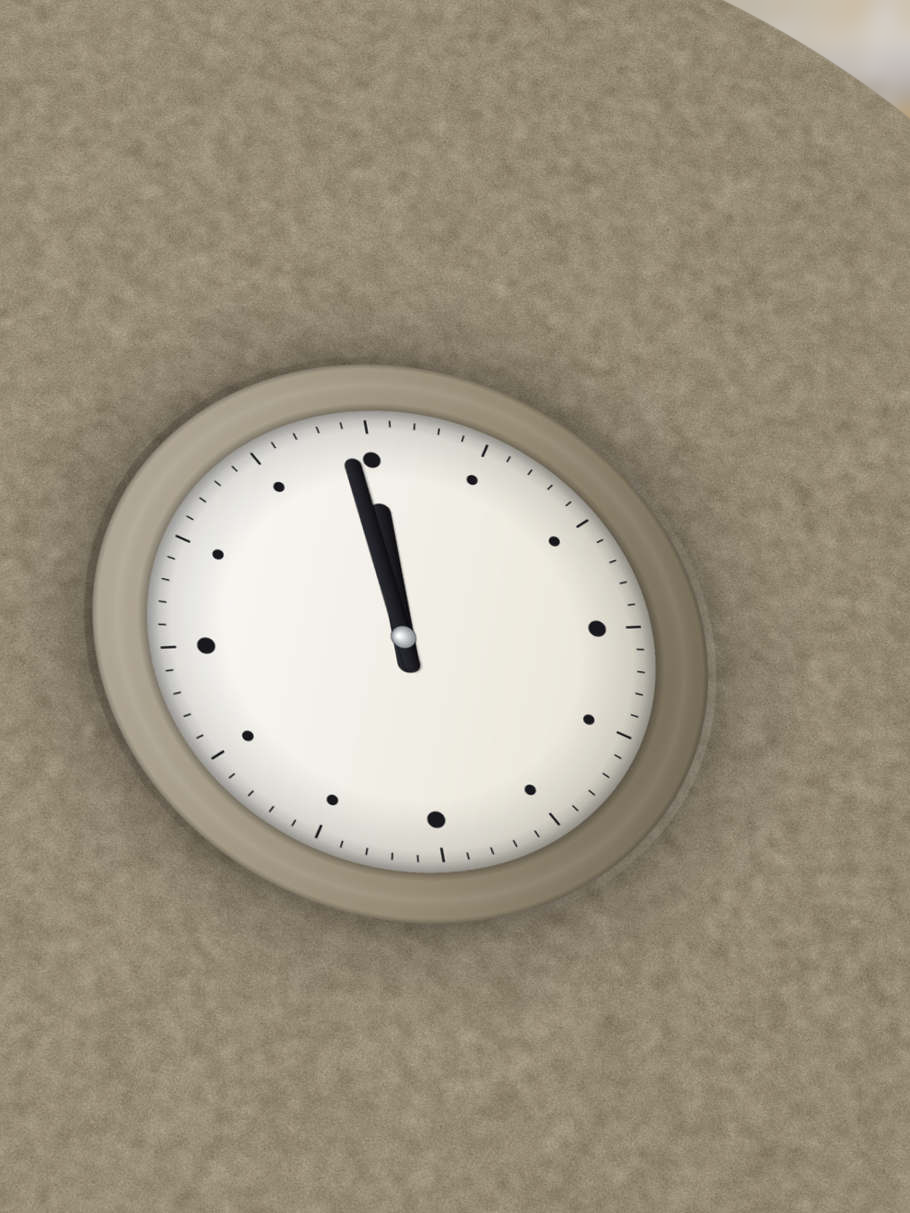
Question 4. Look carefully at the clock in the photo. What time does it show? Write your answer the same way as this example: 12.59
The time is 11.59
